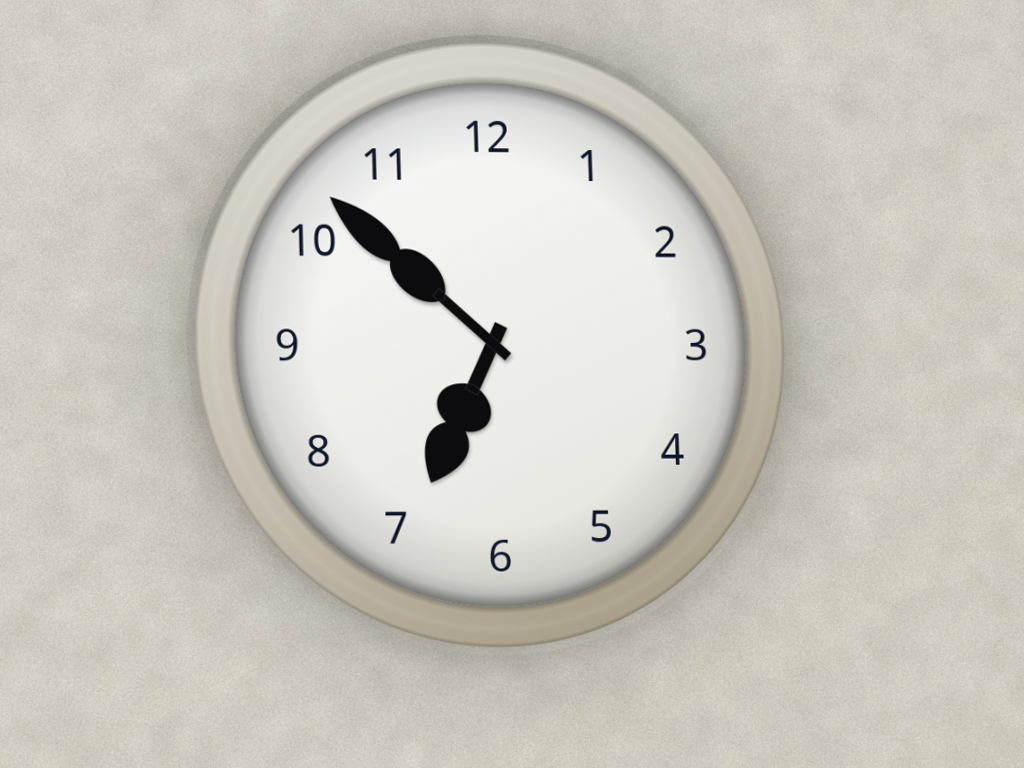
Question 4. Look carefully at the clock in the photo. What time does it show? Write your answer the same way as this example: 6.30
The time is 6.52
